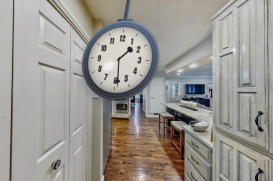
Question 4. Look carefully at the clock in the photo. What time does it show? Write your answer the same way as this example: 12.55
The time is 1.29
